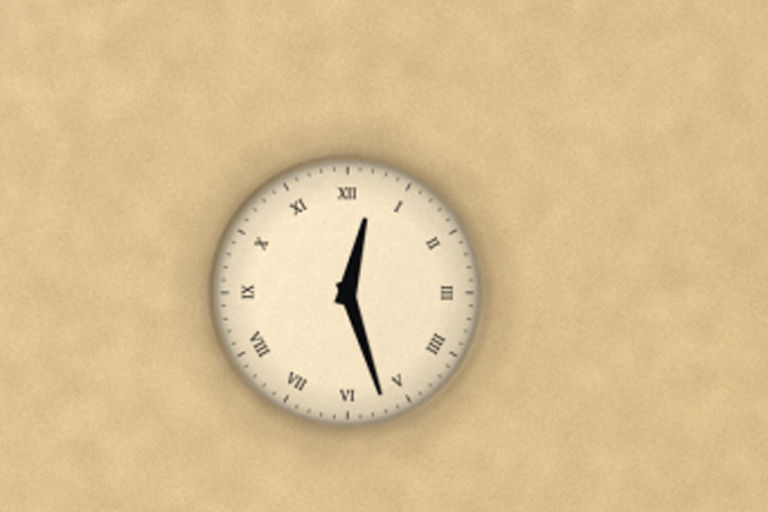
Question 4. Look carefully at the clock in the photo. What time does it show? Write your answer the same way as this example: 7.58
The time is 12.27
